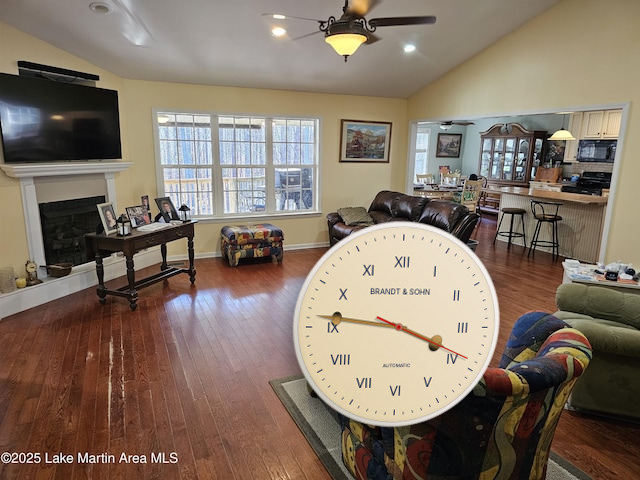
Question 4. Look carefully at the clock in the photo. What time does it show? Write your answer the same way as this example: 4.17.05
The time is 3.46.19
